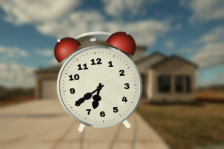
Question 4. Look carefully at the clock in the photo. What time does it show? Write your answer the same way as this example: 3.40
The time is 6.40
